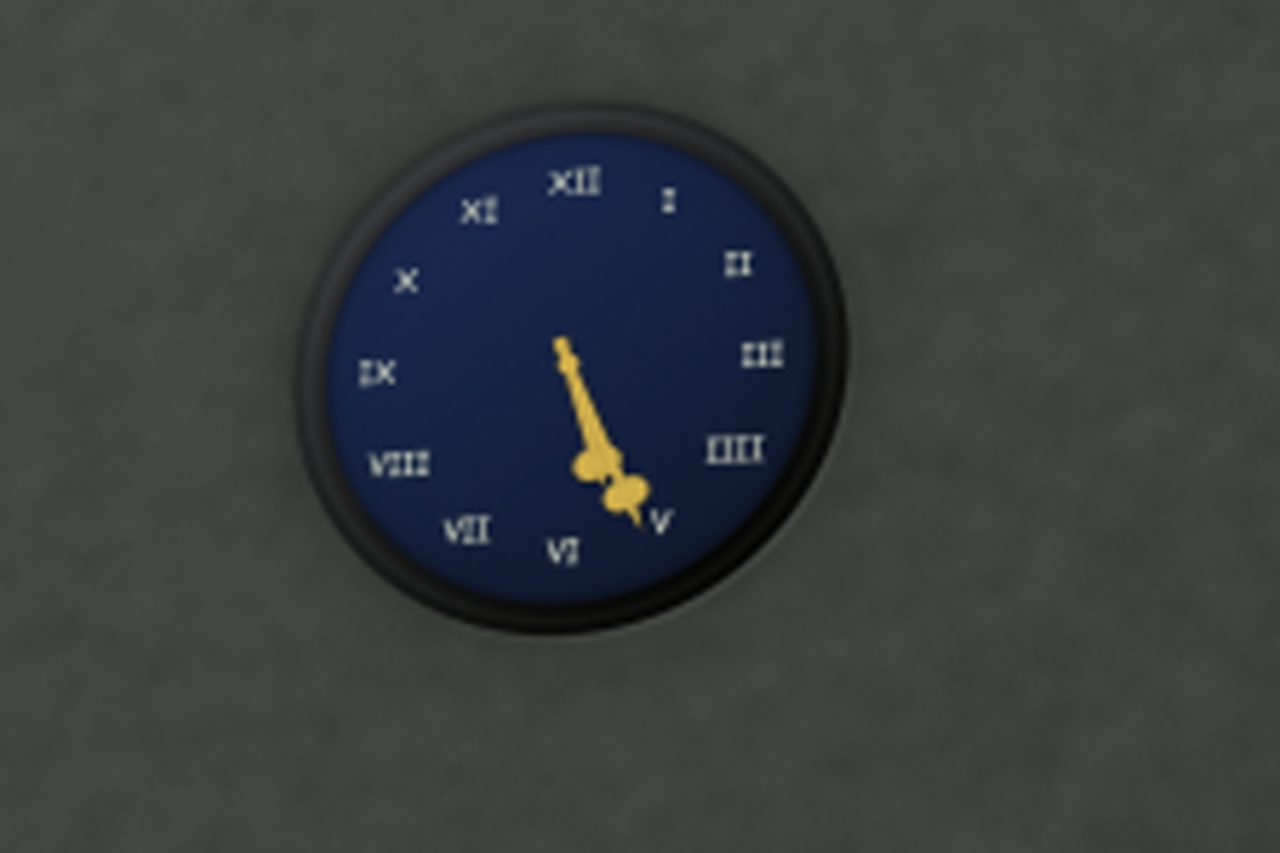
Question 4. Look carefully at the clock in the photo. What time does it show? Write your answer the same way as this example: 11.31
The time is 5.26
